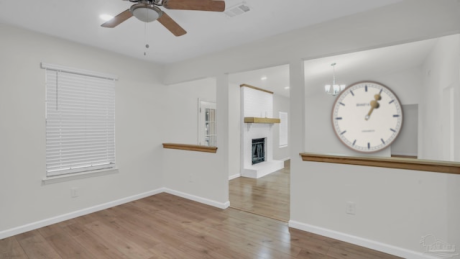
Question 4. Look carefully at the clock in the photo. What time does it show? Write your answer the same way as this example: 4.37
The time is 1.05
